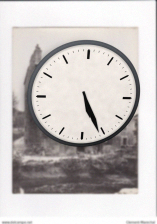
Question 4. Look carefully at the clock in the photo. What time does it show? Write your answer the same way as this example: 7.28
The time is 5.26
